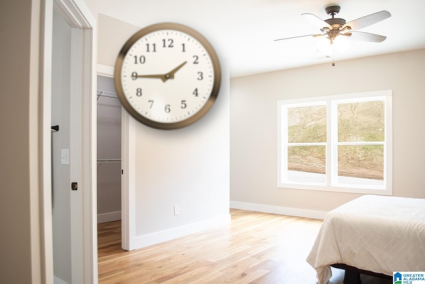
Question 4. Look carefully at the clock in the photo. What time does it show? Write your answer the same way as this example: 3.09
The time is 1.45
